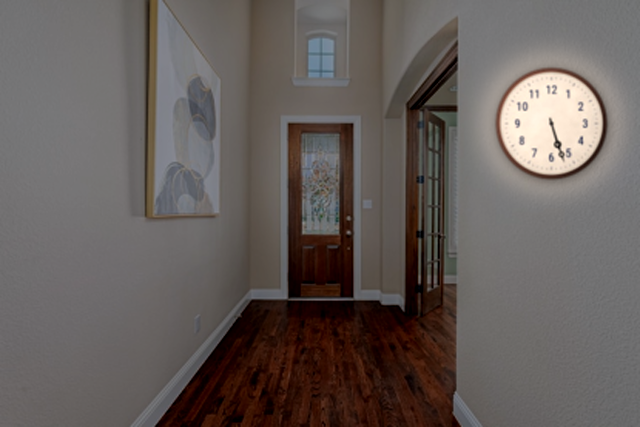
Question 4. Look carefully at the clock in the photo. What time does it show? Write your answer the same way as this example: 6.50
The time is 5.27
